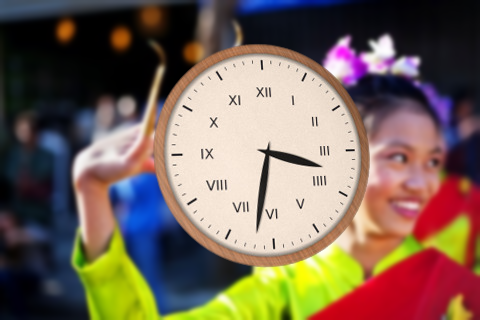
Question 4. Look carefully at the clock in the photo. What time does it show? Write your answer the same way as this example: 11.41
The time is 3.32
